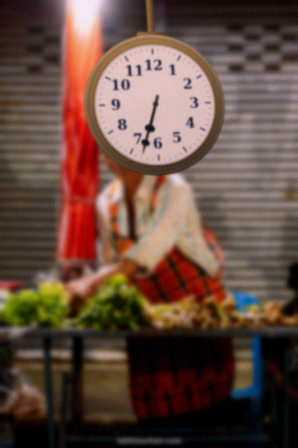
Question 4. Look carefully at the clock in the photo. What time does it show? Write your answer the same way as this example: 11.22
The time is 6.33
